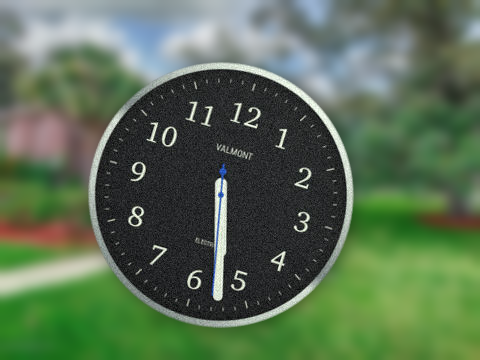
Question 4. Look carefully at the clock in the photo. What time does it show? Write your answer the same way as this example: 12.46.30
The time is 5.27.28
